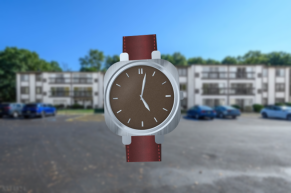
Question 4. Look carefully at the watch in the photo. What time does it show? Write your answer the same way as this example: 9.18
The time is 5.02
